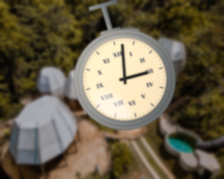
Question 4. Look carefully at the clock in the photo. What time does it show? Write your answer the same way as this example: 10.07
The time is 3.02
